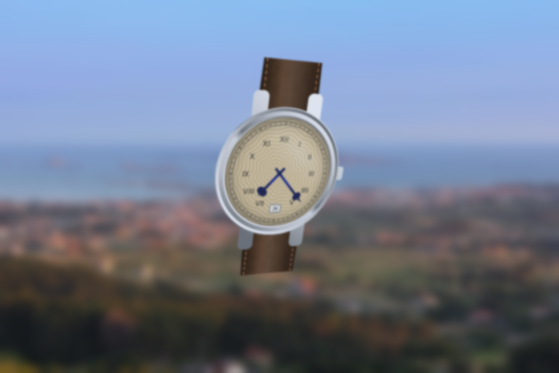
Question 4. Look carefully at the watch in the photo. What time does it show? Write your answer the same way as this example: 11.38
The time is 7.23
